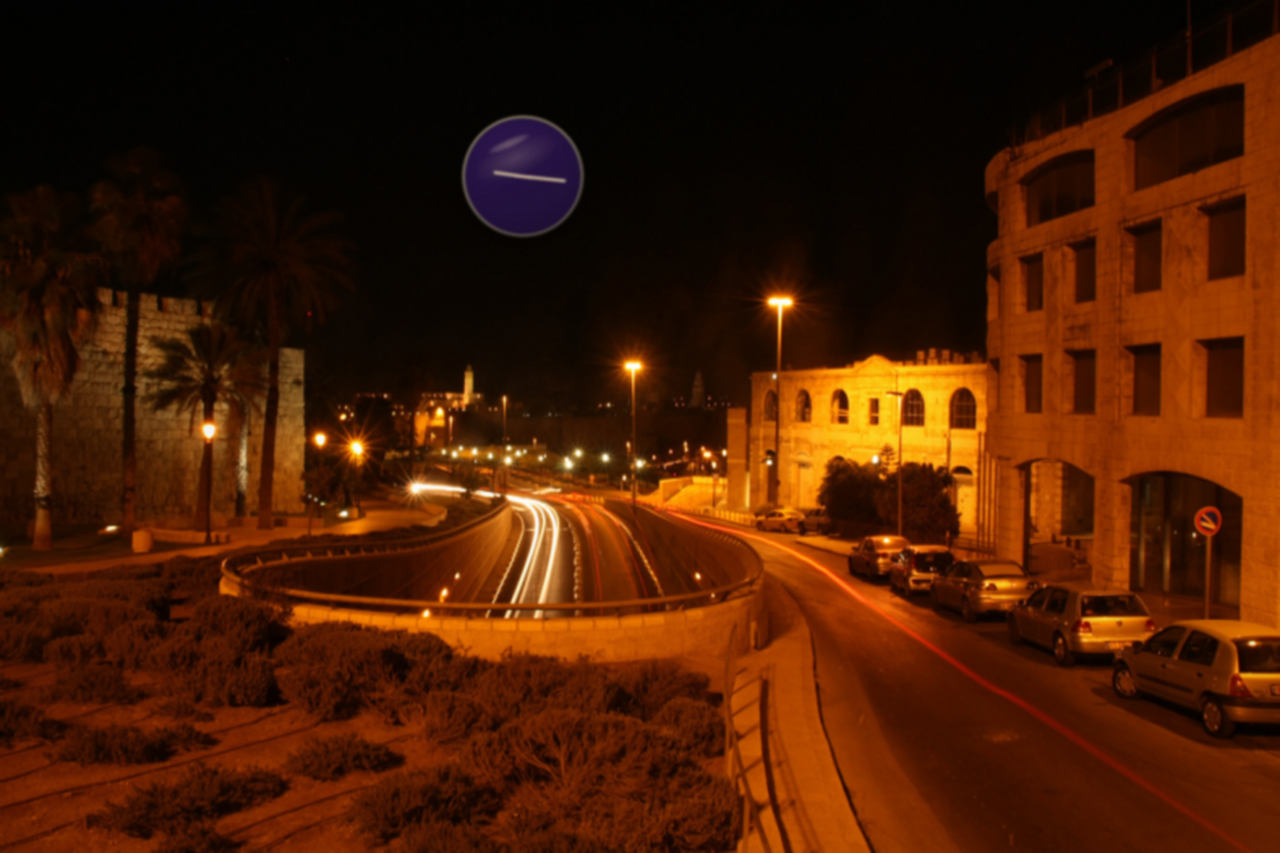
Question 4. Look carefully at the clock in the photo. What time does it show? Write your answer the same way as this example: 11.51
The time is 9.16
